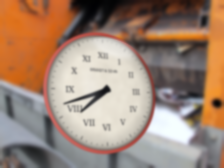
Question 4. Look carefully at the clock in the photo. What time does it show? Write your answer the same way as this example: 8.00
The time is 7.42
